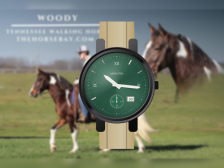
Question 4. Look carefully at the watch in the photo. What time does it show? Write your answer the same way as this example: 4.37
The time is 10.16
